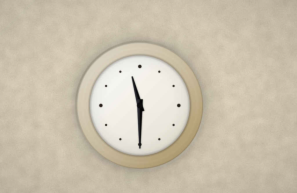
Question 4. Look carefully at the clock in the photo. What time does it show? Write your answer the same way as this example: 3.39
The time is 11.30
